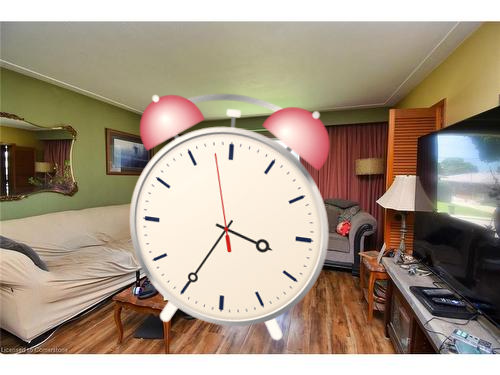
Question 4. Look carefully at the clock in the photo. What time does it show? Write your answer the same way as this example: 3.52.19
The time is 3.34.58
